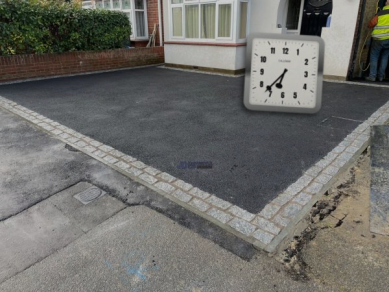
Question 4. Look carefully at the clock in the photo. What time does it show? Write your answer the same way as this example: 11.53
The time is 6.37
